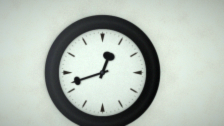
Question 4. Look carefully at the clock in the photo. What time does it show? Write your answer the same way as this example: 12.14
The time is 12.42
